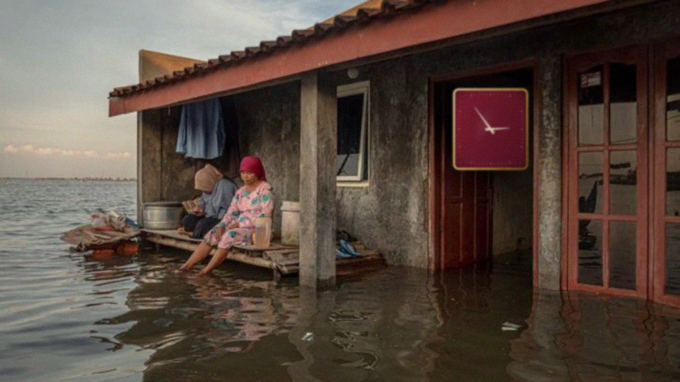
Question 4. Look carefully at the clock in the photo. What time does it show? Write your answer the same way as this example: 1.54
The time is 2.54
